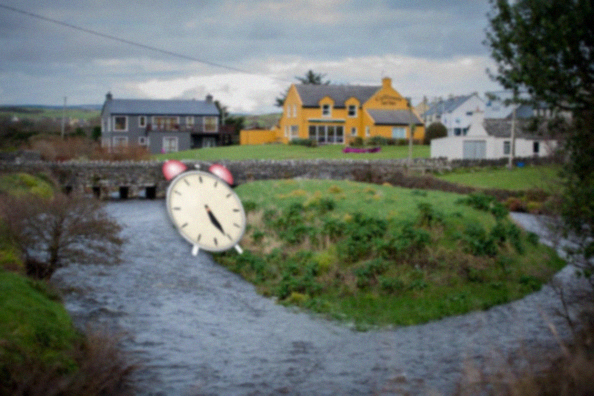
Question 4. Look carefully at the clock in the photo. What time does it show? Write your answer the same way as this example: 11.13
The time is 5.26
